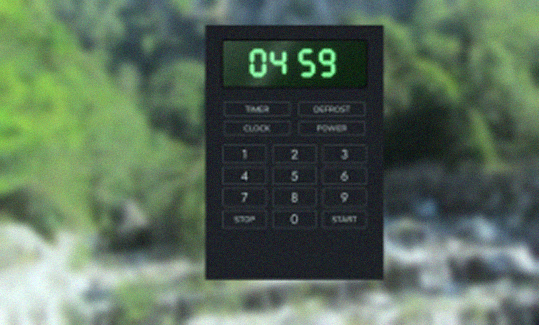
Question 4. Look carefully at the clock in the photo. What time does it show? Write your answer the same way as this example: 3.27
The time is 4.59
